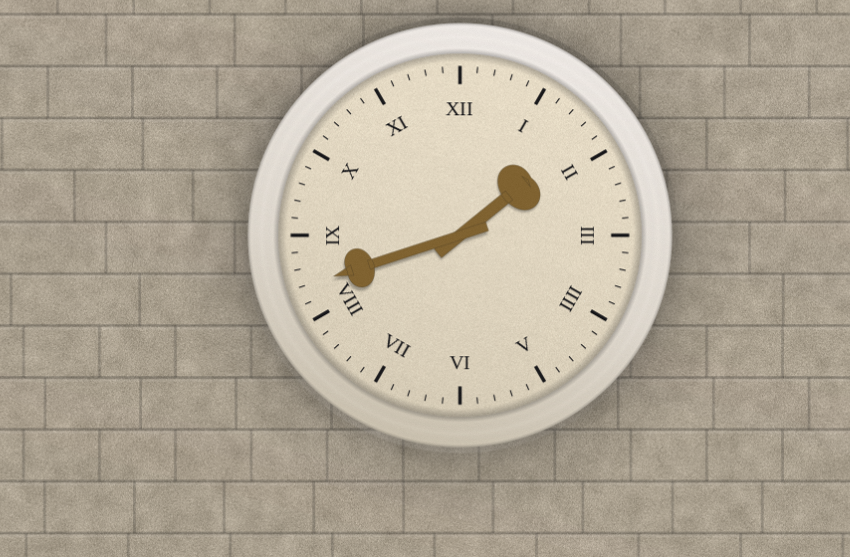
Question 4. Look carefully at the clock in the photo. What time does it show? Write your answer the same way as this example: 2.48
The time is 1.42
